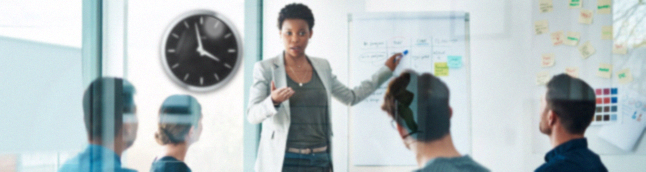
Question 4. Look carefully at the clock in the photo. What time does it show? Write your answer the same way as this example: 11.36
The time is 3.58
